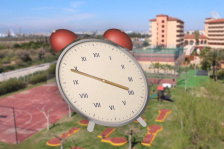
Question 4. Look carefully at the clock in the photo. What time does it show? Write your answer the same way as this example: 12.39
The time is 3.49
